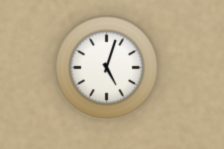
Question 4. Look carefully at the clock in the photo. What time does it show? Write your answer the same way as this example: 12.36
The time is 5.03
